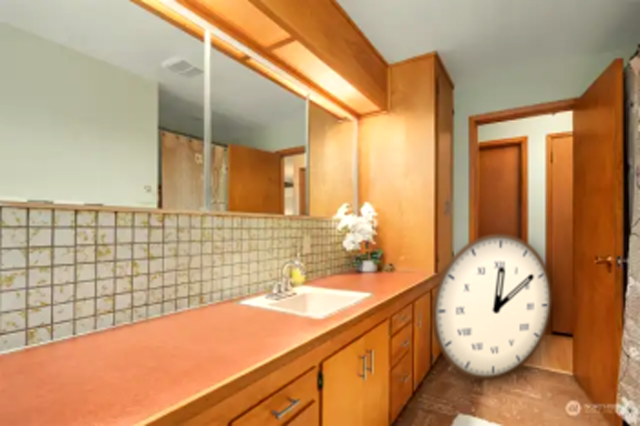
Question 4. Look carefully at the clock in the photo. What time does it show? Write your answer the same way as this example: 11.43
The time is 12.09
